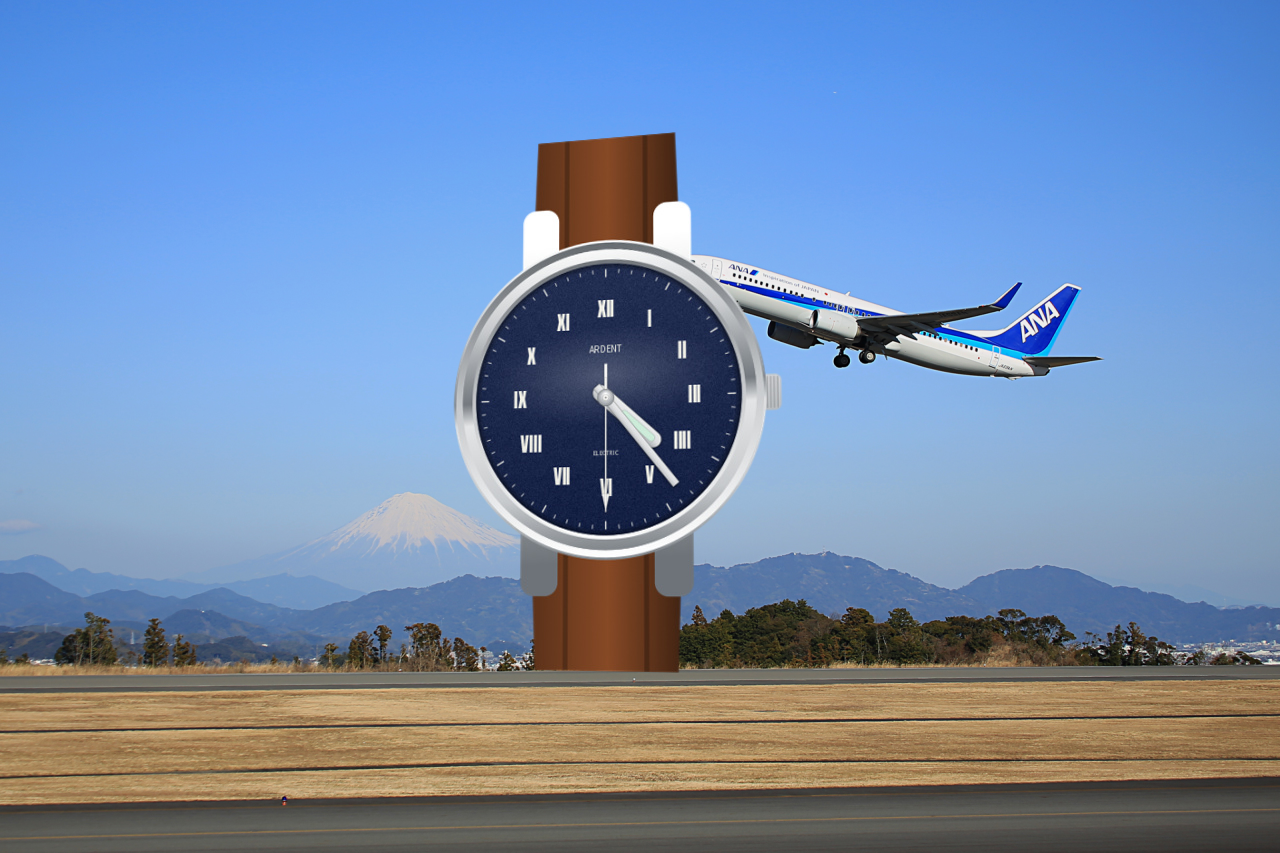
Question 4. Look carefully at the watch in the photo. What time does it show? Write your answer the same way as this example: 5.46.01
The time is 4.23.30
